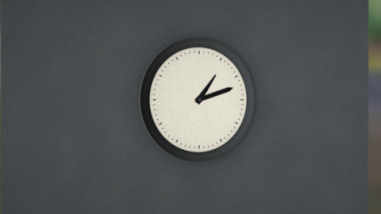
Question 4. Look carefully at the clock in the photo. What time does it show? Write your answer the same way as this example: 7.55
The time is 1.12
